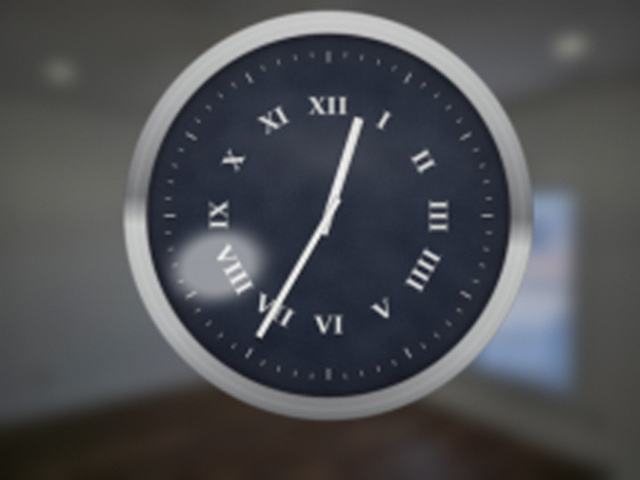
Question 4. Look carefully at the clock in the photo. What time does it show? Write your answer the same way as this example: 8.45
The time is 12.35
